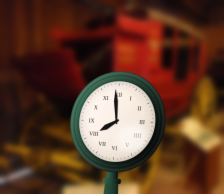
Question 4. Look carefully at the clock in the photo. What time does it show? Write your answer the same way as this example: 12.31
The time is 7.59
